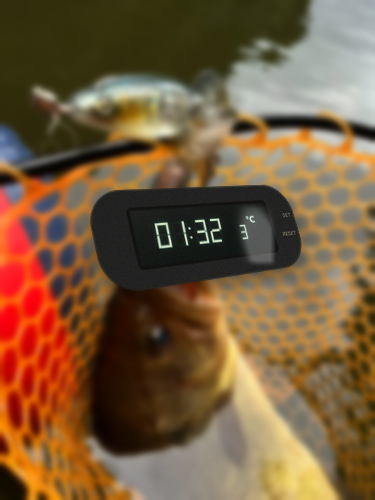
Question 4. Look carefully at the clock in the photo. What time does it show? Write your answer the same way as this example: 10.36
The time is 1.32
